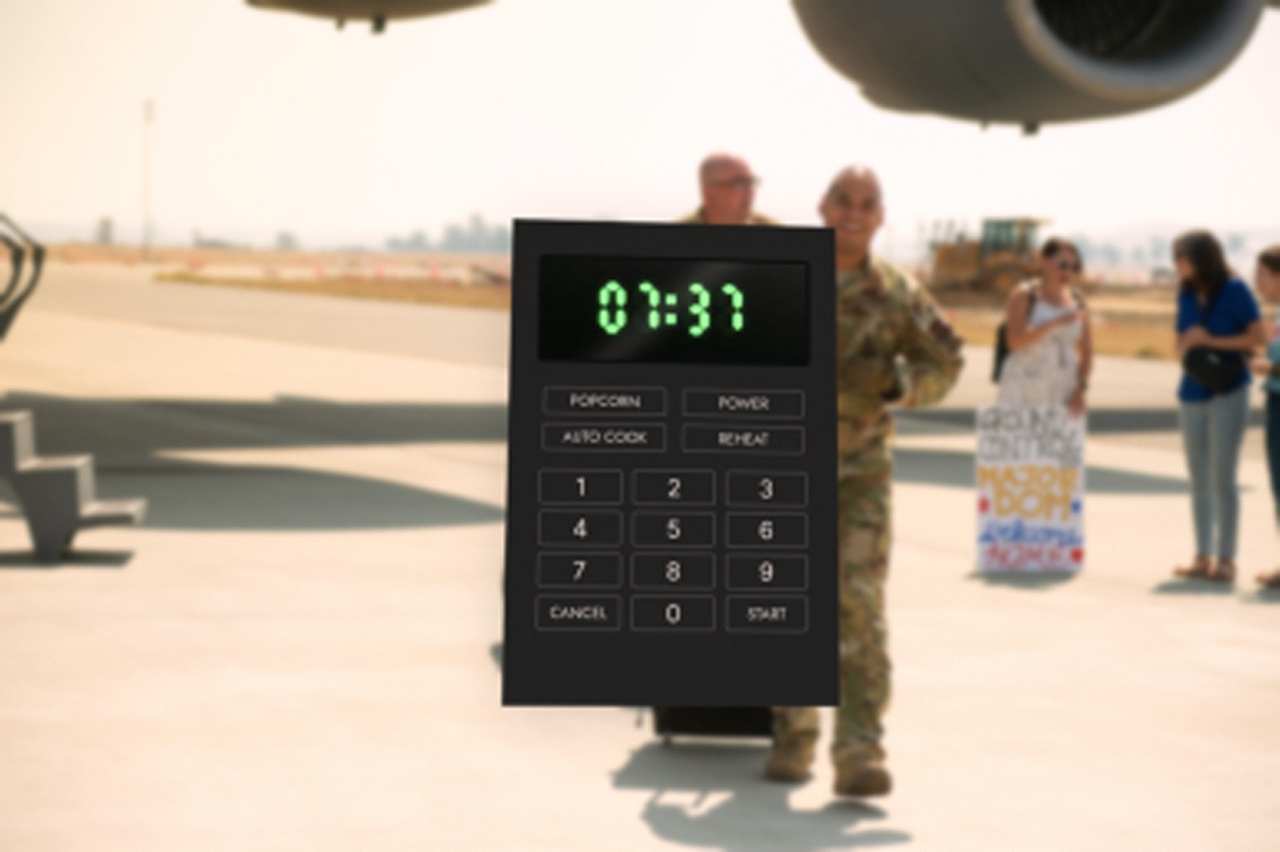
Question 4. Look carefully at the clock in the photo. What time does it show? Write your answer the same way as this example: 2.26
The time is 7.37
